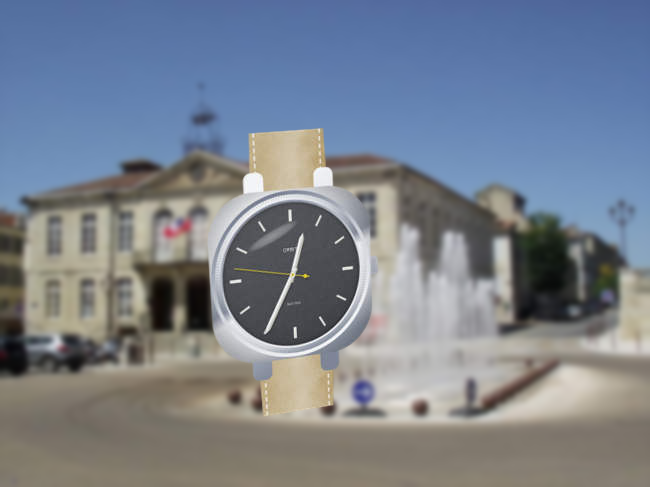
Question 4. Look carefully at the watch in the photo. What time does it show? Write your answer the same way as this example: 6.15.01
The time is 12.34.47
